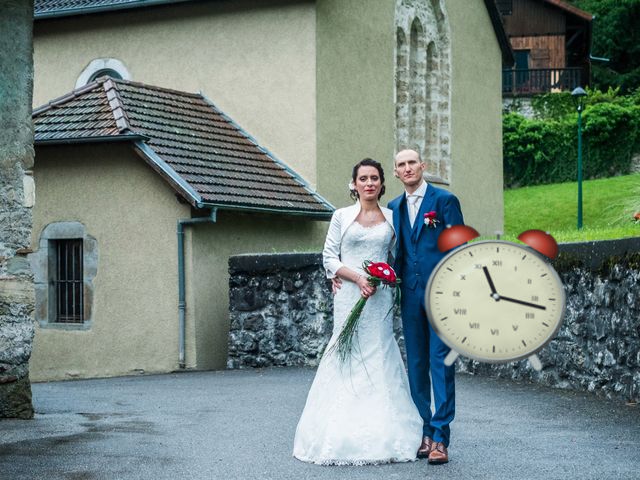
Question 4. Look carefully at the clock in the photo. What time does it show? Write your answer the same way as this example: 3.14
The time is 11.17
